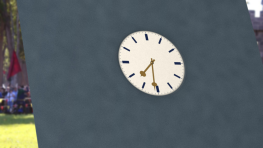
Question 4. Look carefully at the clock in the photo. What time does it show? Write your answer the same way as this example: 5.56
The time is 7.31
